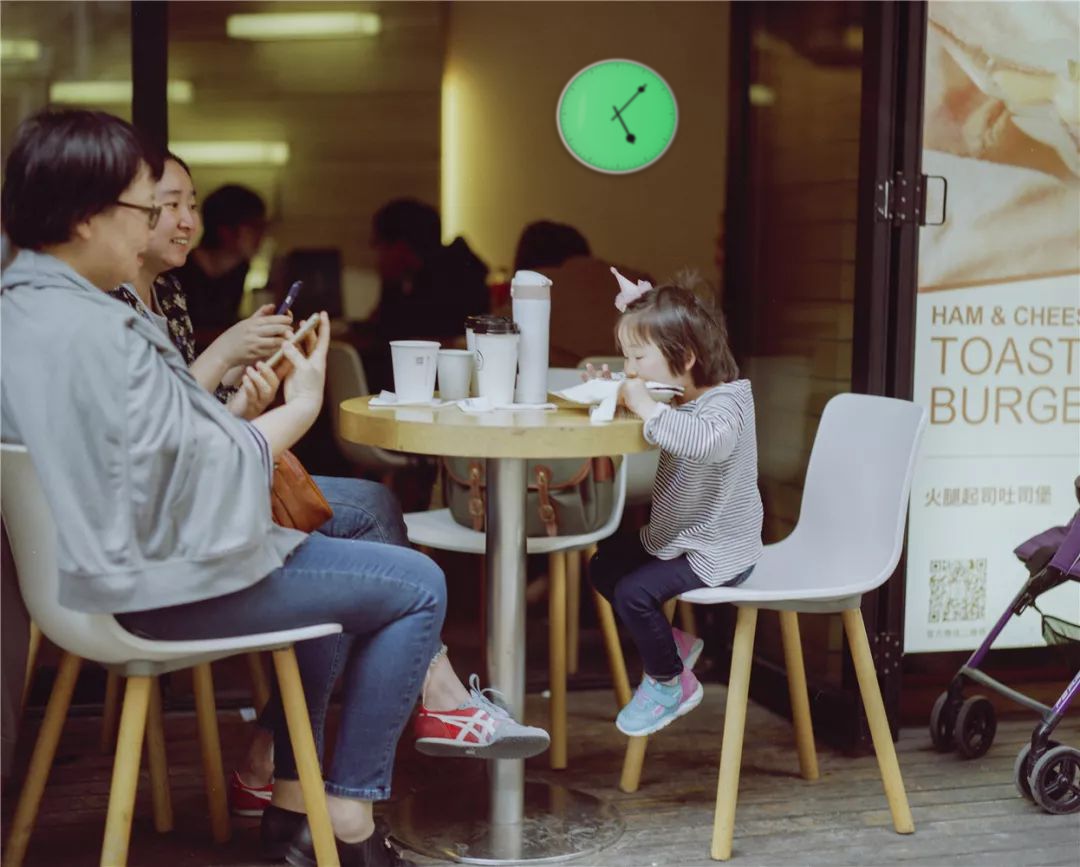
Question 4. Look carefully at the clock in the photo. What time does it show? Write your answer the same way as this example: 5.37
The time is 5.07
